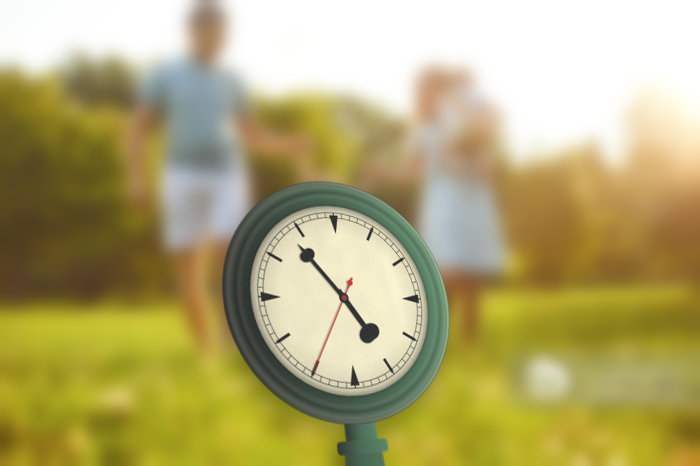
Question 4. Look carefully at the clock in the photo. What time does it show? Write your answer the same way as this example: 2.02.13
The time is 4.53.35
